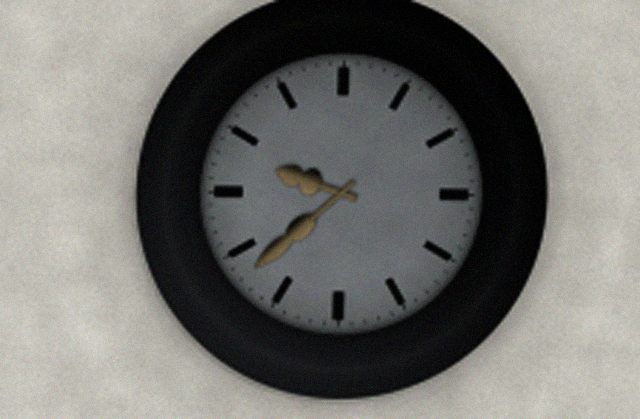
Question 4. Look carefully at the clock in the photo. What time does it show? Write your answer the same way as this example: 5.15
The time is 9.38
